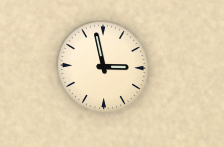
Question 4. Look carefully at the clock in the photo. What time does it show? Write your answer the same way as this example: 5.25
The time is 2.58
